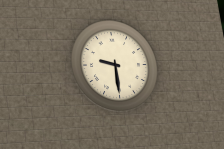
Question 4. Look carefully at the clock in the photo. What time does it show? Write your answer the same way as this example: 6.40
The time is 9.30
